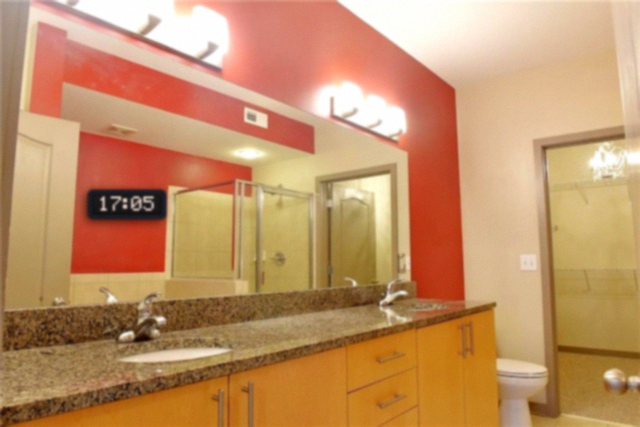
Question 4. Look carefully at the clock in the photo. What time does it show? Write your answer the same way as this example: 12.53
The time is 17.05
